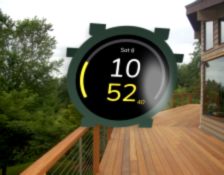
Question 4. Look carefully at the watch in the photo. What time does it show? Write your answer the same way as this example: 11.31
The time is 10.52
